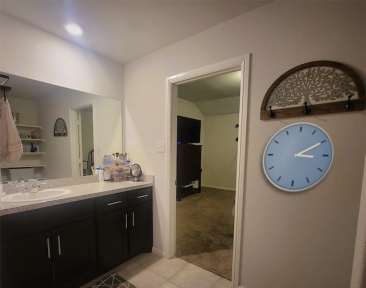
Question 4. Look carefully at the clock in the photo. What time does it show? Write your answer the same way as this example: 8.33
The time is 3.10
